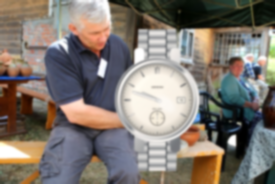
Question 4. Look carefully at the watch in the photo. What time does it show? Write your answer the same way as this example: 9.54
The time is 9.48
